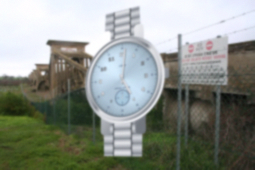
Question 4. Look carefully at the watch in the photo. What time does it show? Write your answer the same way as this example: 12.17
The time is 5.01
